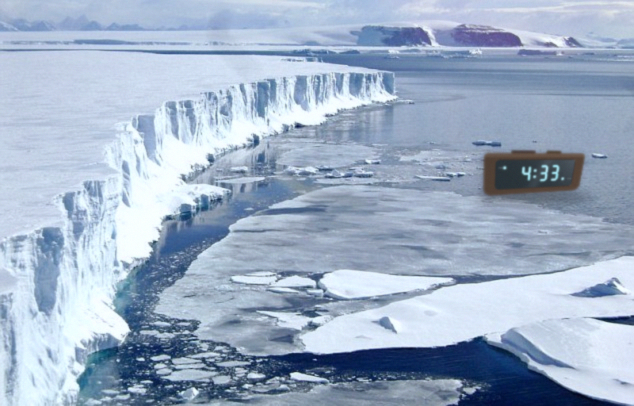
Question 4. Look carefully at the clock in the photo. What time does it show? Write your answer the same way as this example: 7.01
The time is 4.33
